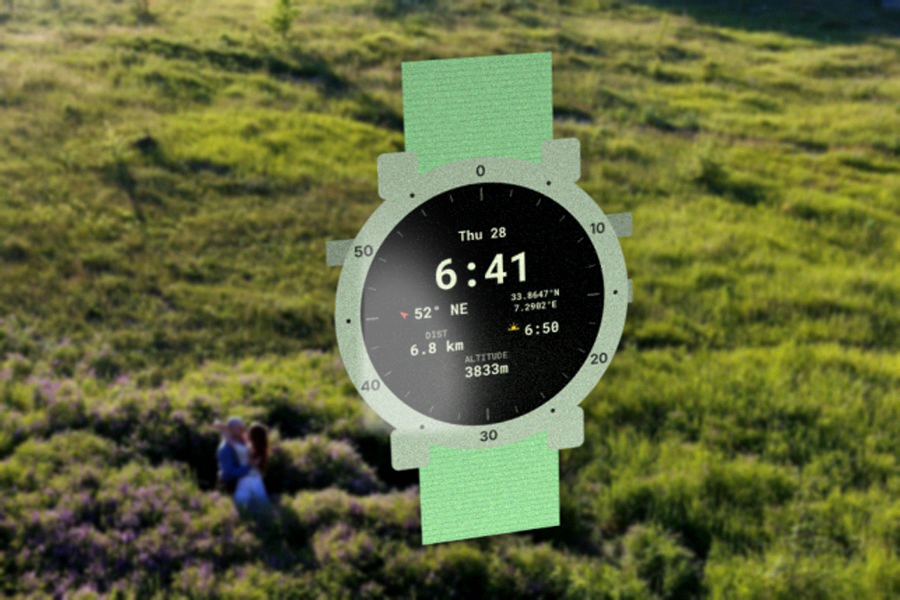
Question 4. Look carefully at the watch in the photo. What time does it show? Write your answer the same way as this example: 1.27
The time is 6.41
